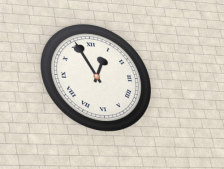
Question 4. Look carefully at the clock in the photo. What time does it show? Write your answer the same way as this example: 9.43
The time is 12.56
